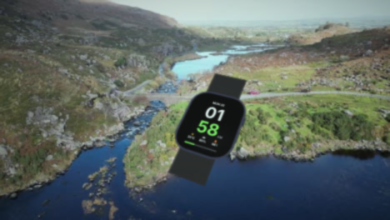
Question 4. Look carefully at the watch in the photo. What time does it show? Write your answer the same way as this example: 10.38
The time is 1.58
